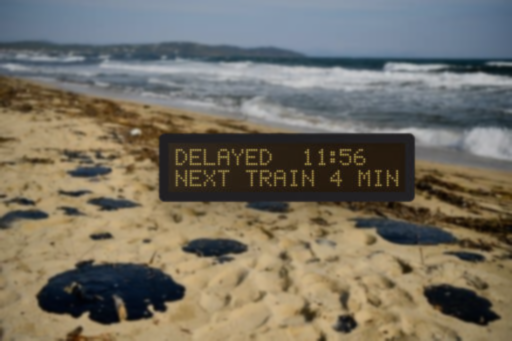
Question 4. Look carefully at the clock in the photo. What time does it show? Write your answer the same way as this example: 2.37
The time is 11.56
